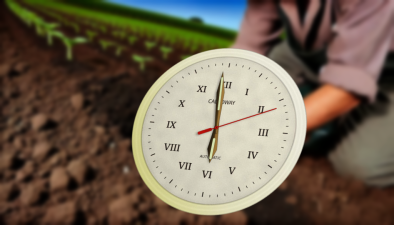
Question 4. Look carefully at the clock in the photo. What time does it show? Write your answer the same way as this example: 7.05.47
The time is 5.59.11
